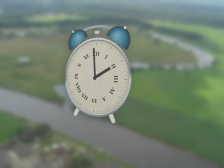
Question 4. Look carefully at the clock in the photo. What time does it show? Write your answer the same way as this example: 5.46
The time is 1.59
